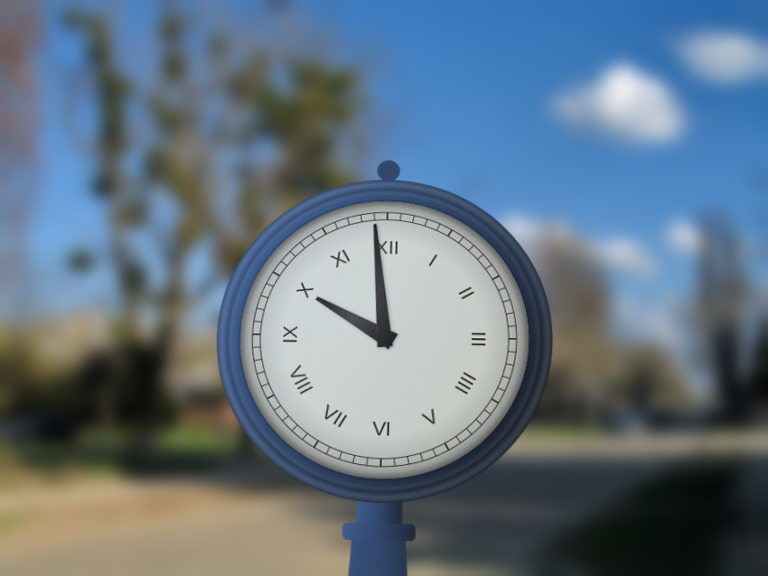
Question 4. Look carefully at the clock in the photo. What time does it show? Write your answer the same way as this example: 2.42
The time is 9.59
